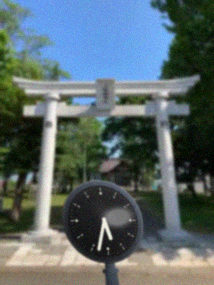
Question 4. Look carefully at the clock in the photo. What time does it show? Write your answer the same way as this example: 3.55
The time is 5.33
